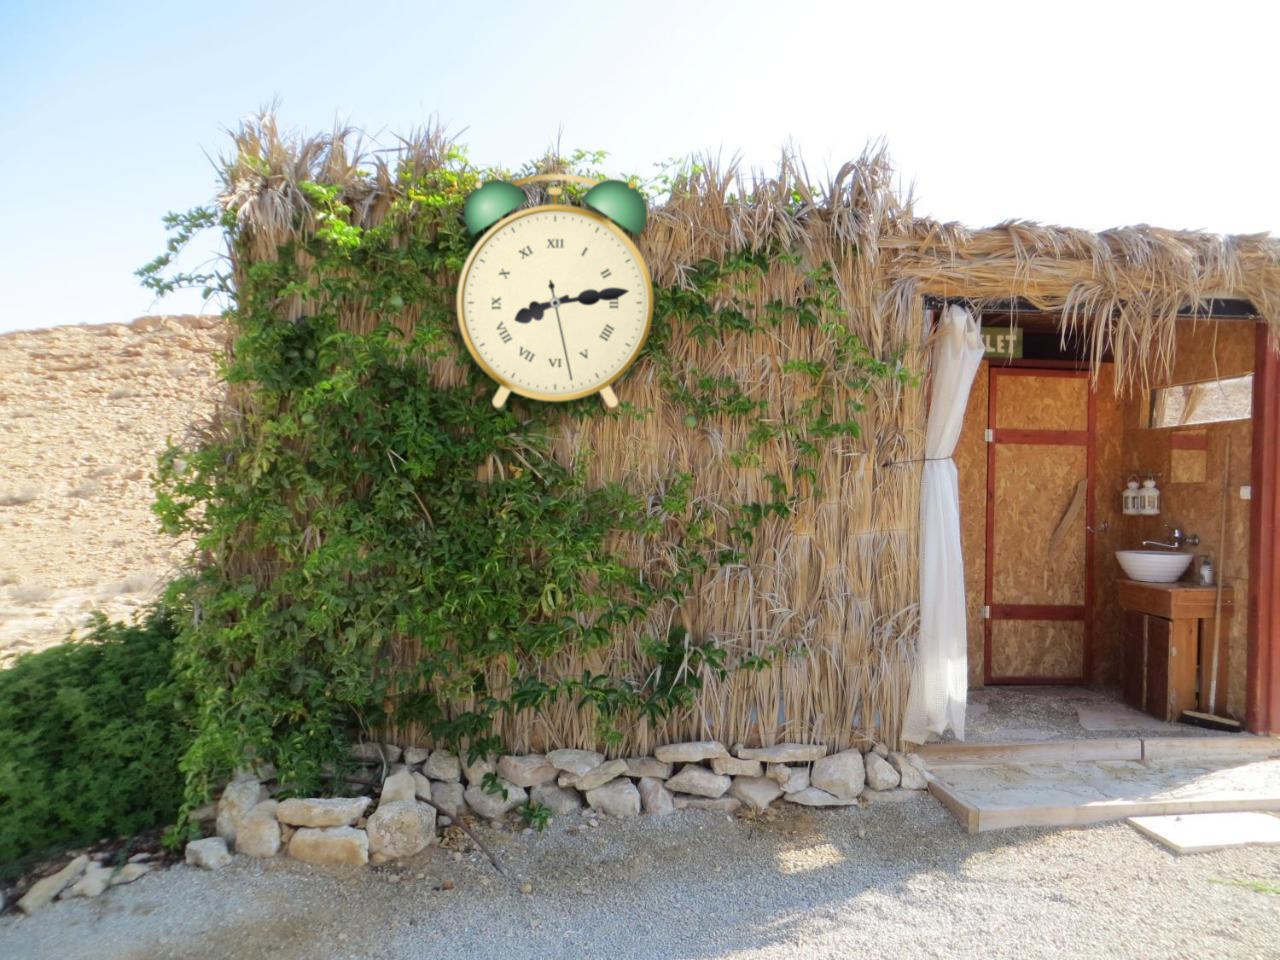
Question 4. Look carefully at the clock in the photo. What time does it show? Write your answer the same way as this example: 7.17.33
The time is 8.13.28
